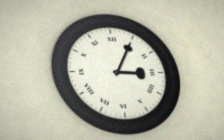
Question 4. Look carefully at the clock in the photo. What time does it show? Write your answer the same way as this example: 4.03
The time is 3.05
